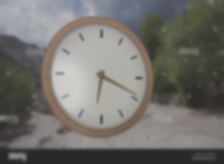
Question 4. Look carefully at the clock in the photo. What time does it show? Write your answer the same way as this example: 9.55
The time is 6.19
